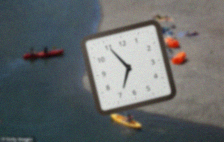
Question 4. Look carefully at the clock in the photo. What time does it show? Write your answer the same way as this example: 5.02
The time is 6.55
